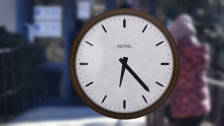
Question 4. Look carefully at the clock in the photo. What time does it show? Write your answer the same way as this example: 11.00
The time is 6.23
